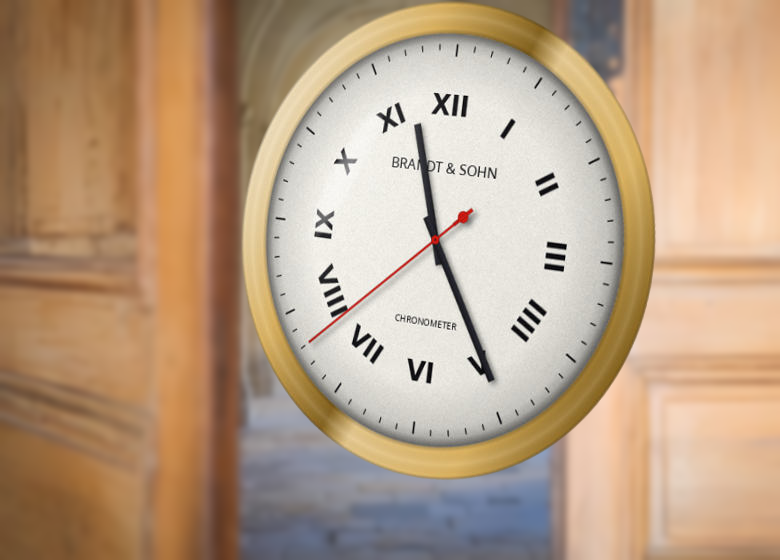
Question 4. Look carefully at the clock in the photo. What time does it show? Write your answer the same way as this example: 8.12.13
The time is 11.24.38
